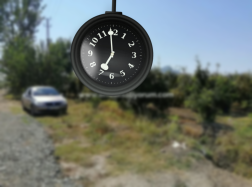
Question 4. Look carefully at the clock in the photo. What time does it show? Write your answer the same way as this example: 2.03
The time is 6.59
